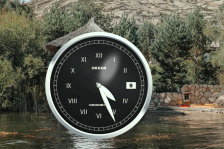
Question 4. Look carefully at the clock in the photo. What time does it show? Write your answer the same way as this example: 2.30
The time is 4.26
